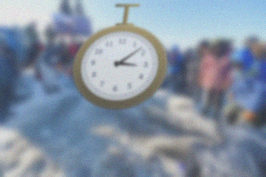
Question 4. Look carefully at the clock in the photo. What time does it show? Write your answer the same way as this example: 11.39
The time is 3.08
